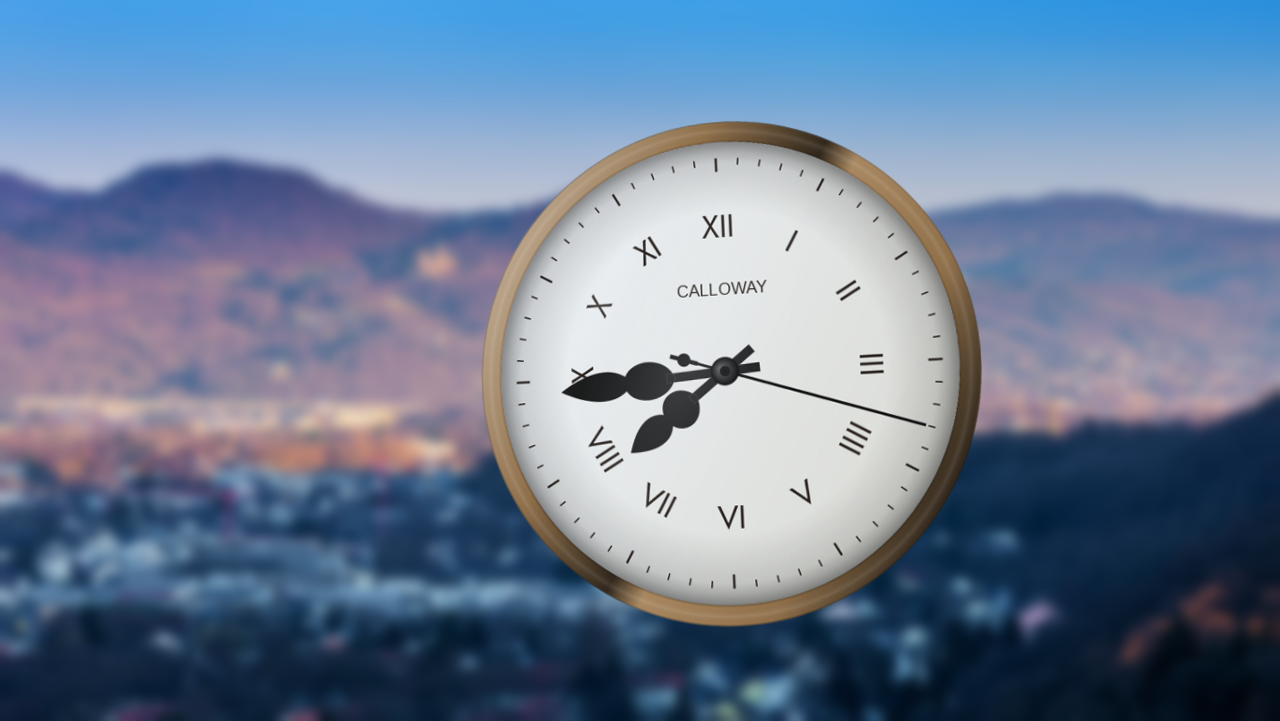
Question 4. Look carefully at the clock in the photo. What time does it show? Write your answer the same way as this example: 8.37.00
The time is 7.44.18
